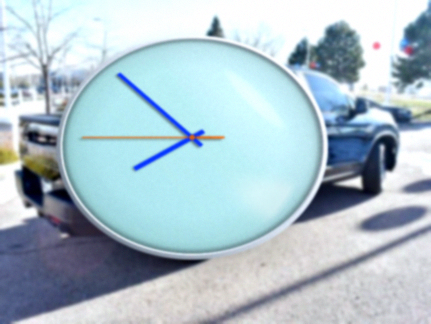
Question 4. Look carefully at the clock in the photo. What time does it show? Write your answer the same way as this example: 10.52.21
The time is 7.52.45
